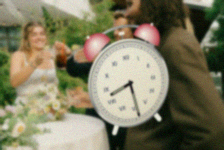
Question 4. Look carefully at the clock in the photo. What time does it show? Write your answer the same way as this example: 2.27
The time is 8.29
